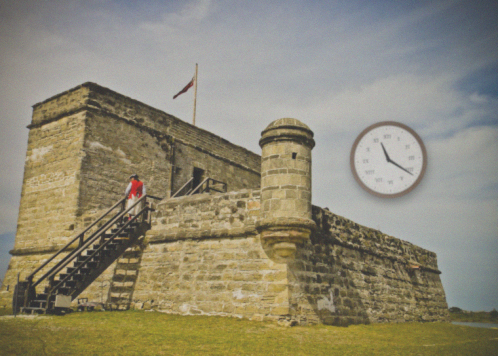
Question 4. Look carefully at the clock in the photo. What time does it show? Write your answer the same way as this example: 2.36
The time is 11.21
